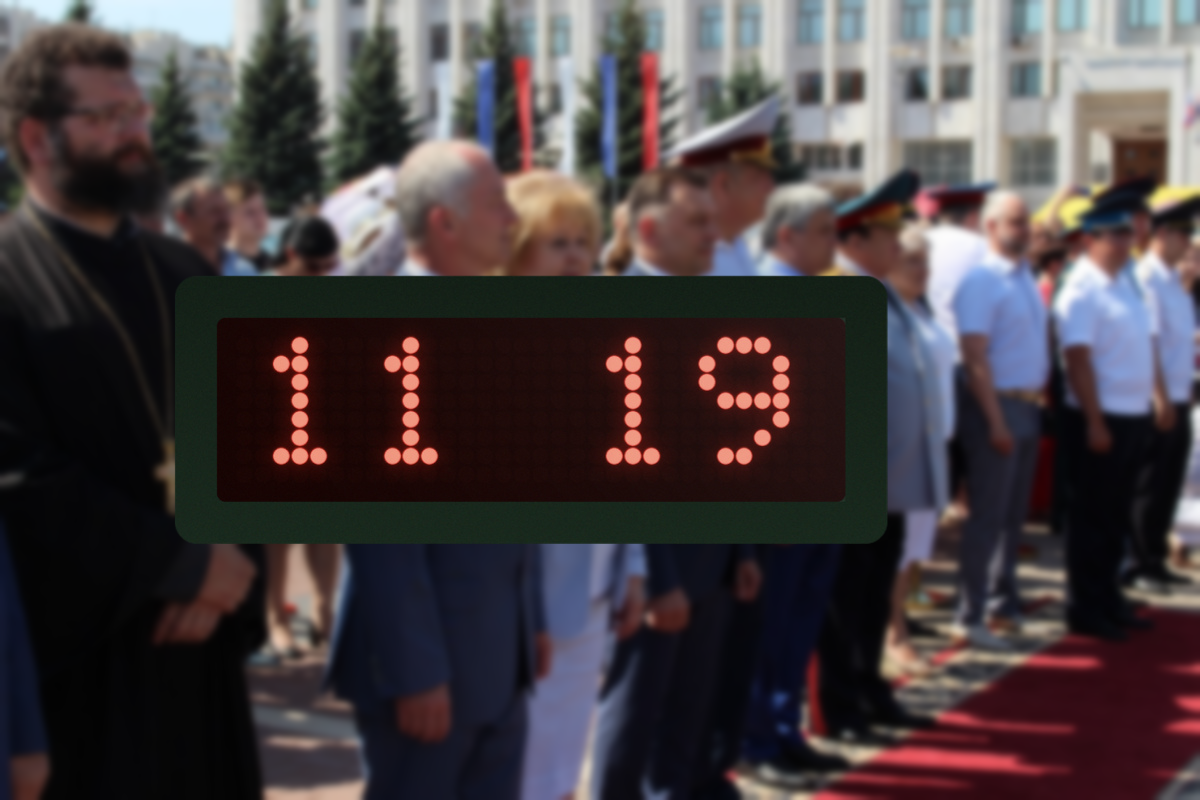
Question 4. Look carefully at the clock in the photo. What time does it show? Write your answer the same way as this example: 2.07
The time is 11.19
